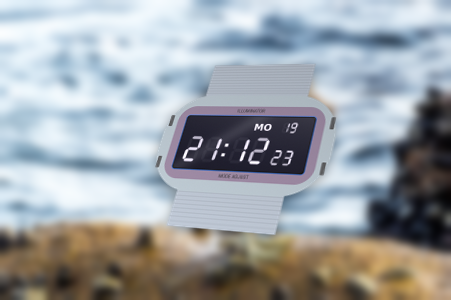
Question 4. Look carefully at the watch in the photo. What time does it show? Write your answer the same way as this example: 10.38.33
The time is 21.12.23
